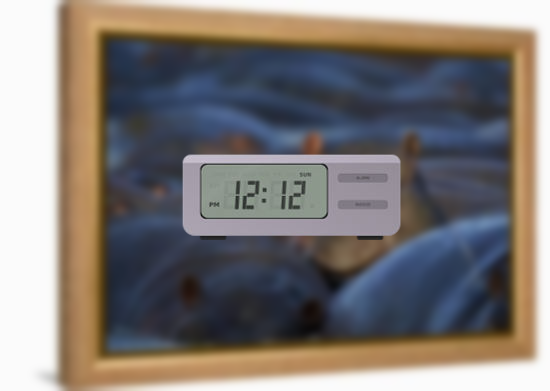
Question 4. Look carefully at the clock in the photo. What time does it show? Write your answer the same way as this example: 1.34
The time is 12.12
